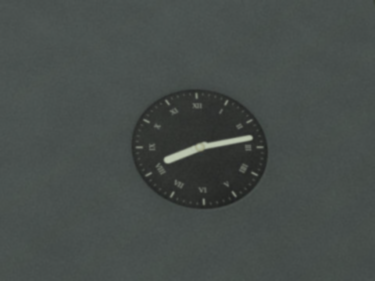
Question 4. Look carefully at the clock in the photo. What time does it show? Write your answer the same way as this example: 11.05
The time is 8.13
